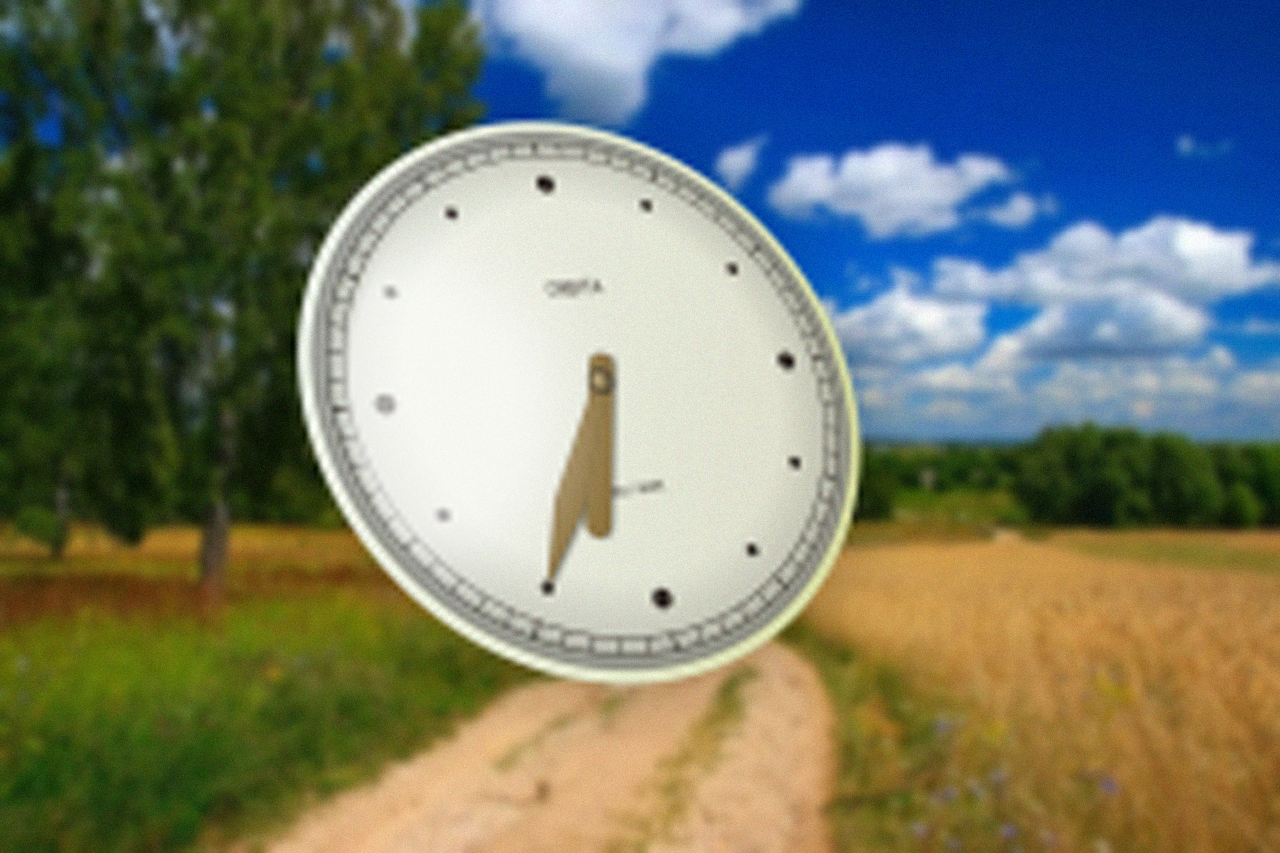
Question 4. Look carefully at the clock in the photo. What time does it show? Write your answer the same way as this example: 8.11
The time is 6.35
